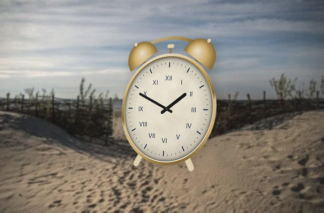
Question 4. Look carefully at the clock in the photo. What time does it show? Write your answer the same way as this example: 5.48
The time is 1.49
